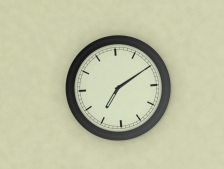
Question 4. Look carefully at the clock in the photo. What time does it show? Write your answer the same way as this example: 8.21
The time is 7.10
